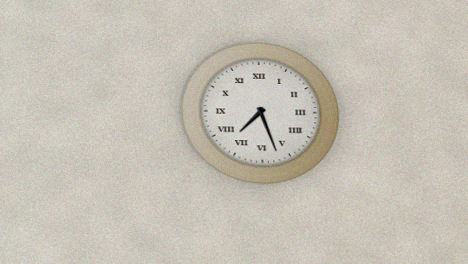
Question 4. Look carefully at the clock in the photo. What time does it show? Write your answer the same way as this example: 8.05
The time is 7.27
